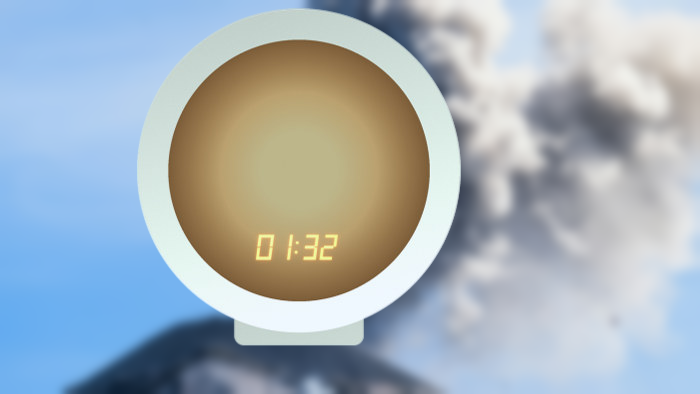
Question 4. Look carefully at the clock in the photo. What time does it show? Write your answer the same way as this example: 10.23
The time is 1.32
